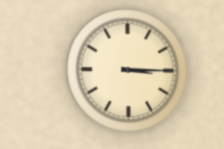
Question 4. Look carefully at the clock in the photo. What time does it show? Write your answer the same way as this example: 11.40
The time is 3.15
